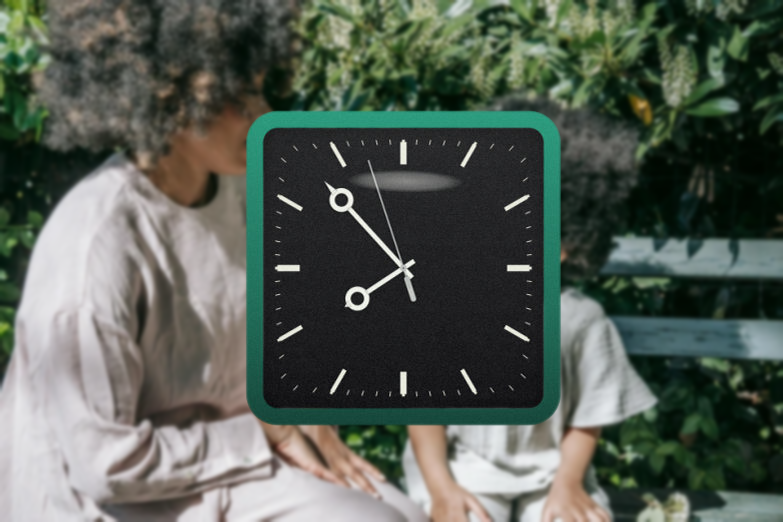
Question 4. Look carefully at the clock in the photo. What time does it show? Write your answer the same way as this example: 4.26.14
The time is 7.52.57
